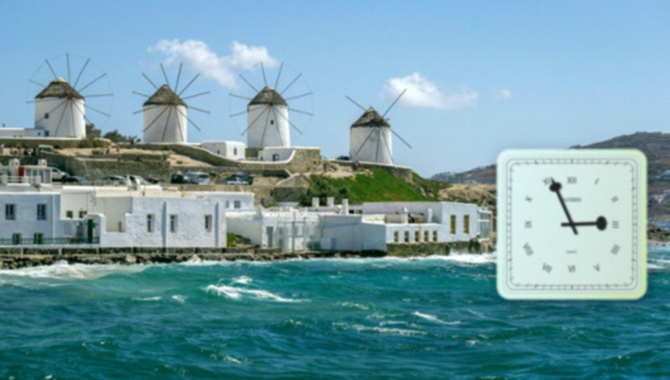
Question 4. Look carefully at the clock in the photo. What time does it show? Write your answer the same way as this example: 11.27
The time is 2.56
